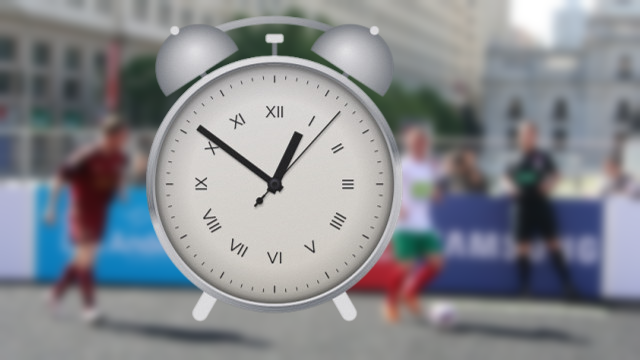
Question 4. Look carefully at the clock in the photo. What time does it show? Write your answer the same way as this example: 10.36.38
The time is 12.51.07
